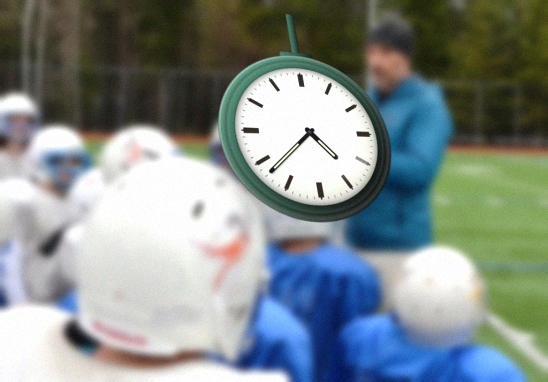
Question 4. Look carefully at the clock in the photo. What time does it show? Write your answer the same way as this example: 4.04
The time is 4.38
